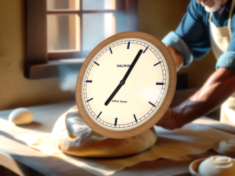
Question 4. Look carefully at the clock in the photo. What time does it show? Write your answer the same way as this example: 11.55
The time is 7.04
